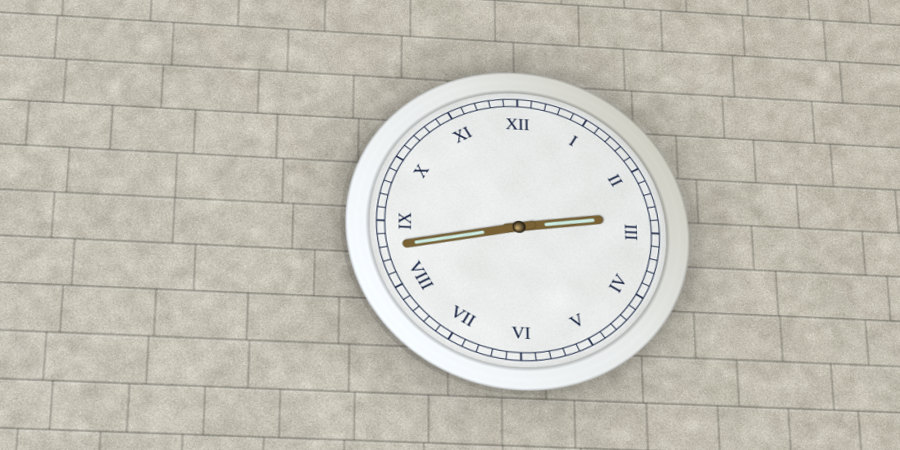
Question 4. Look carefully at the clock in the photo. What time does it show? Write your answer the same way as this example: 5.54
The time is 2.43
